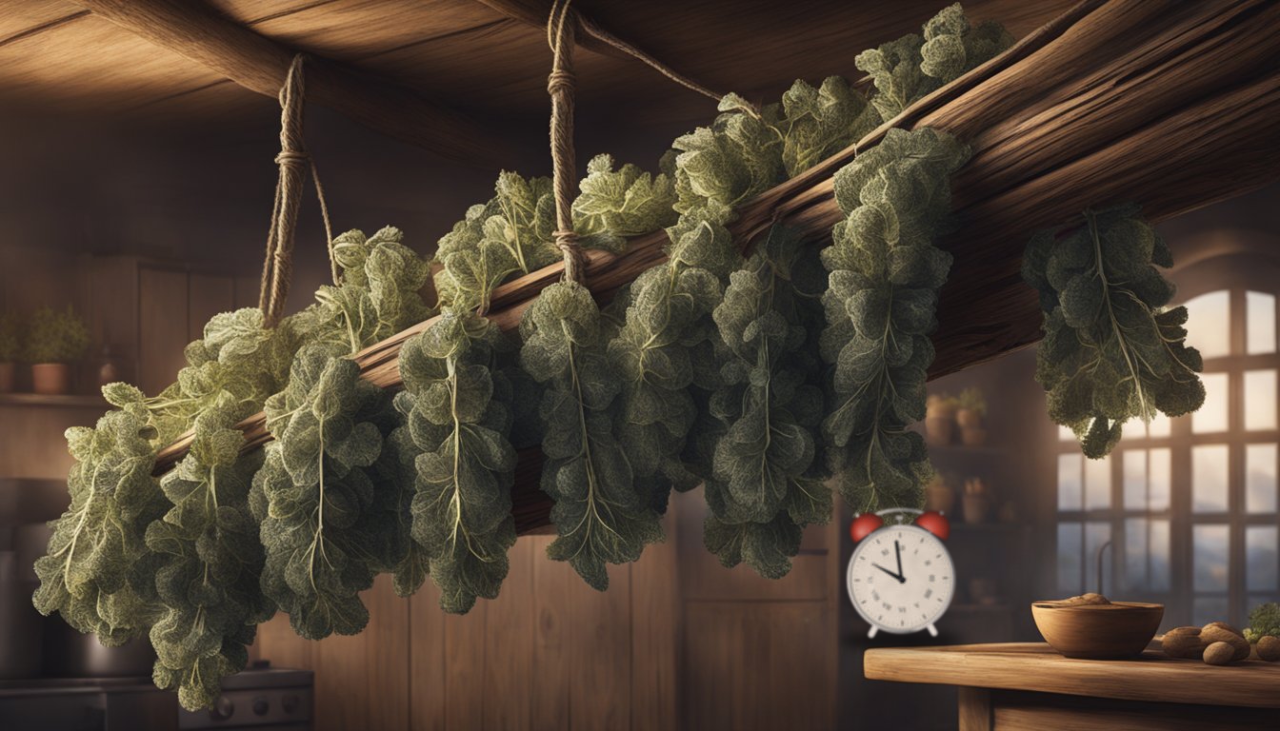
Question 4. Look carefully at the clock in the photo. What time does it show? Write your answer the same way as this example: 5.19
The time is 9.59
